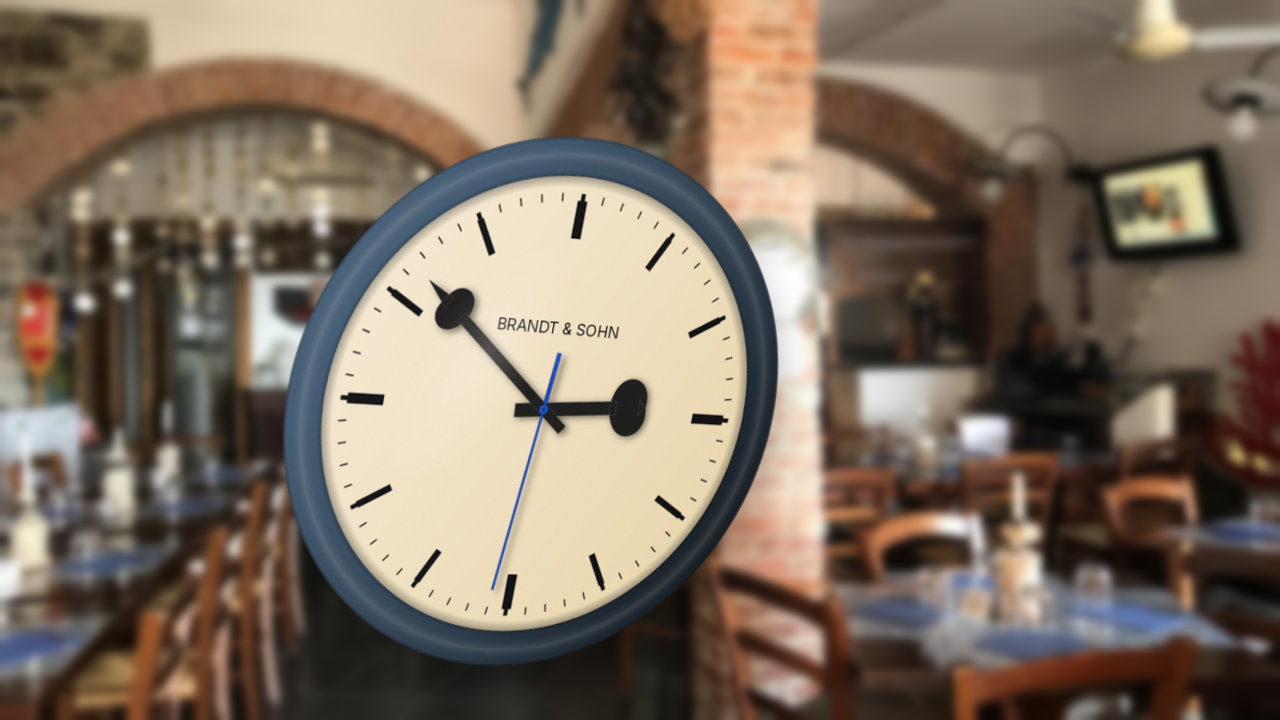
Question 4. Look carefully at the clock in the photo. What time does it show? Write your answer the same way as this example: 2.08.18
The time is 2.51.31
